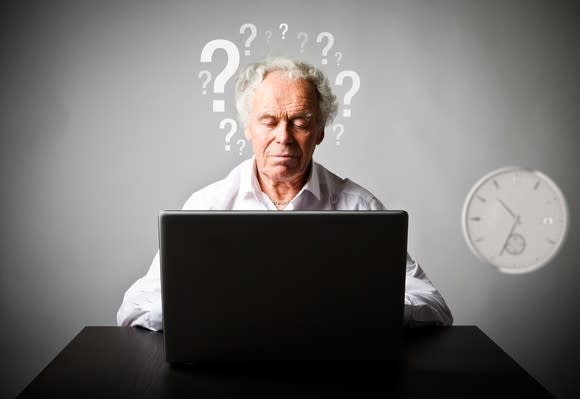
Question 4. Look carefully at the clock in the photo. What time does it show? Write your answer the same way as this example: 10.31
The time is 10.34
